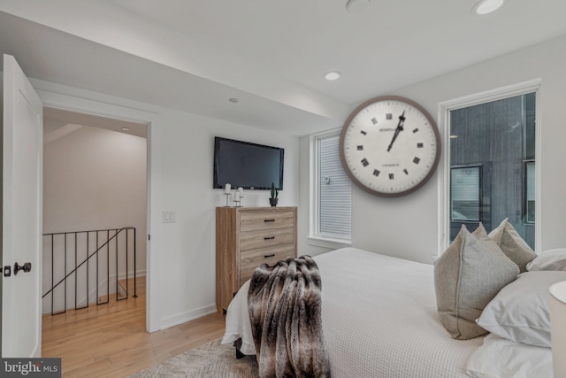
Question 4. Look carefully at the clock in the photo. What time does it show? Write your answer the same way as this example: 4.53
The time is 1.04
